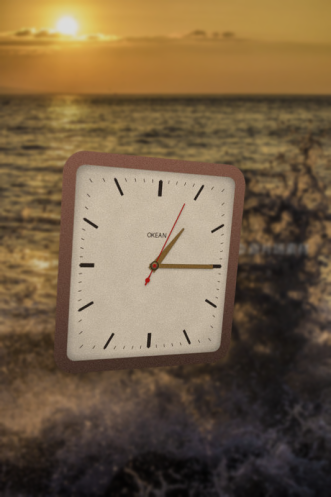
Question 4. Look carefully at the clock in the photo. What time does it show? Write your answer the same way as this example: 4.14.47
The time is 1.15.04
